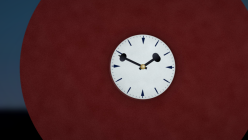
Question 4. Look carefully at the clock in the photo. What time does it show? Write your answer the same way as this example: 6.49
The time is 1.49
